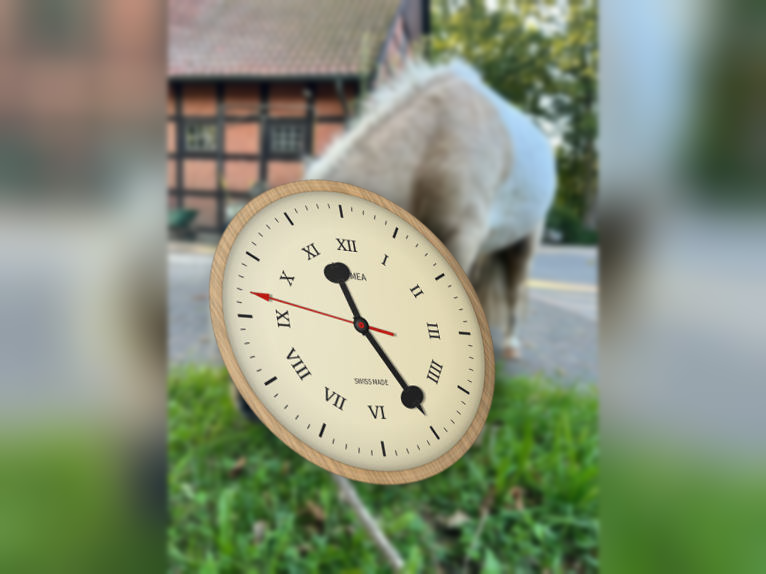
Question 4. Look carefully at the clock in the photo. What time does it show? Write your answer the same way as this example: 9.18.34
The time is 11.24.47
